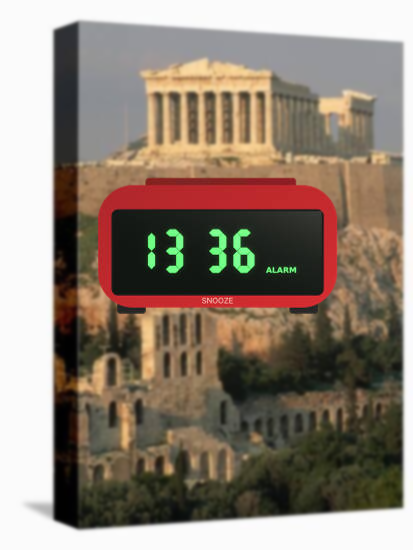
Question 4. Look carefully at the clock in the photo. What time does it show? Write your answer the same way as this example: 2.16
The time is 13.36
